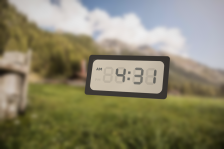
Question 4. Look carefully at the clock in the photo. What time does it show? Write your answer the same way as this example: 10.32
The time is 4.31
